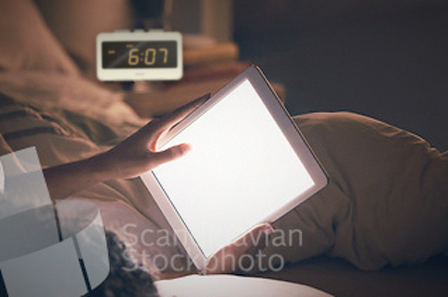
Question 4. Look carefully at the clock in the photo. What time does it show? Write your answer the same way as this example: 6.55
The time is 6.07
